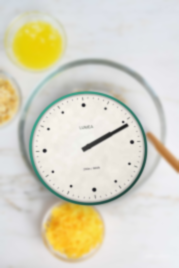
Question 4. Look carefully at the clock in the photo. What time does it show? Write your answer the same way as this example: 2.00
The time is 2.11
